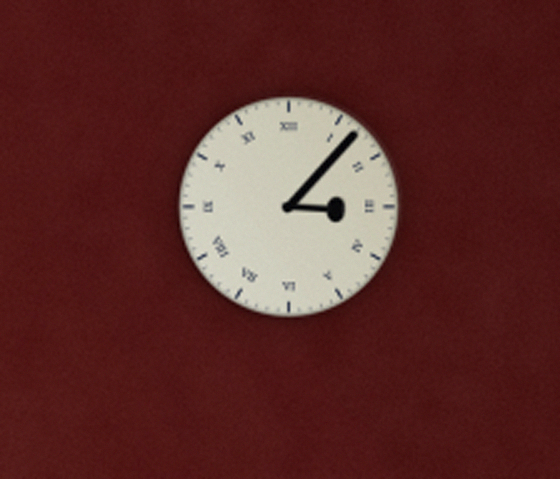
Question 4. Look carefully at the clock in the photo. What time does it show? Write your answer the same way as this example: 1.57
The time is 3.07
